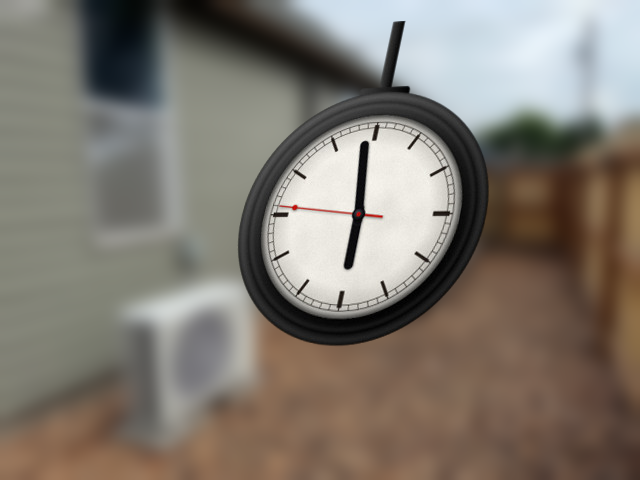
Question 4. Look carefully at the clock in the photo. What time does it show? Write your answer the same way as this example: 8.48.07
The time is 5.58.46
